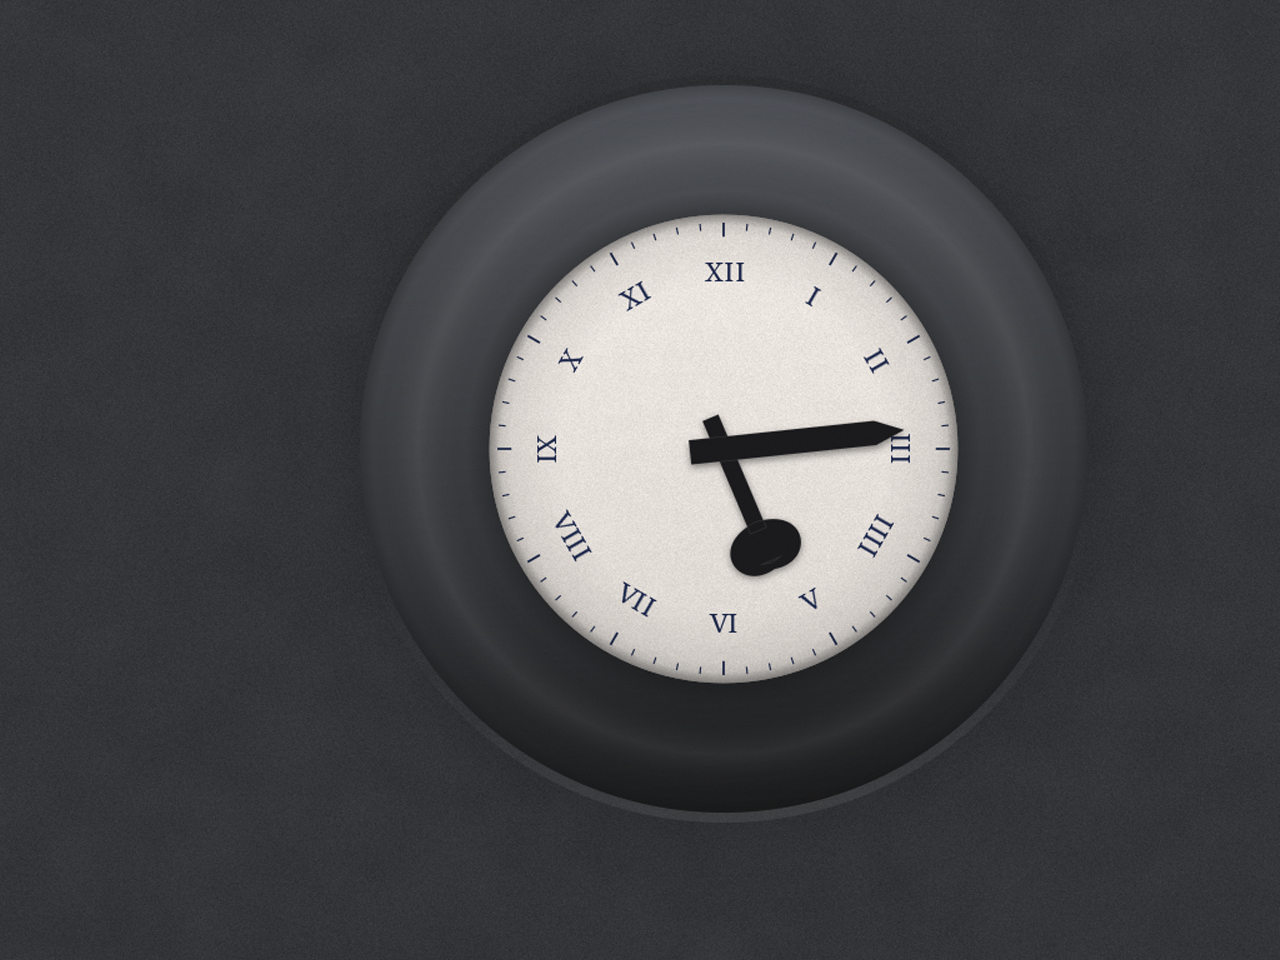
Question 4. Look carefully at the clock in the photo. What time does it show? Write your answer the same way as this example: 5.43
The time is 5.14
